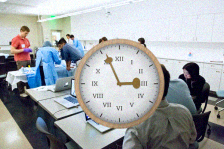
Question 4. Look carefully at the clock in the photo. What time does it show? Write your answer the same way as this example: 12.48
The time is 2.56
